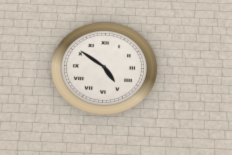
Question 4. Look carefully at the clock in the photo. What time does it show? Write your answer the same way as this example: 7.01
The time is 4.51
